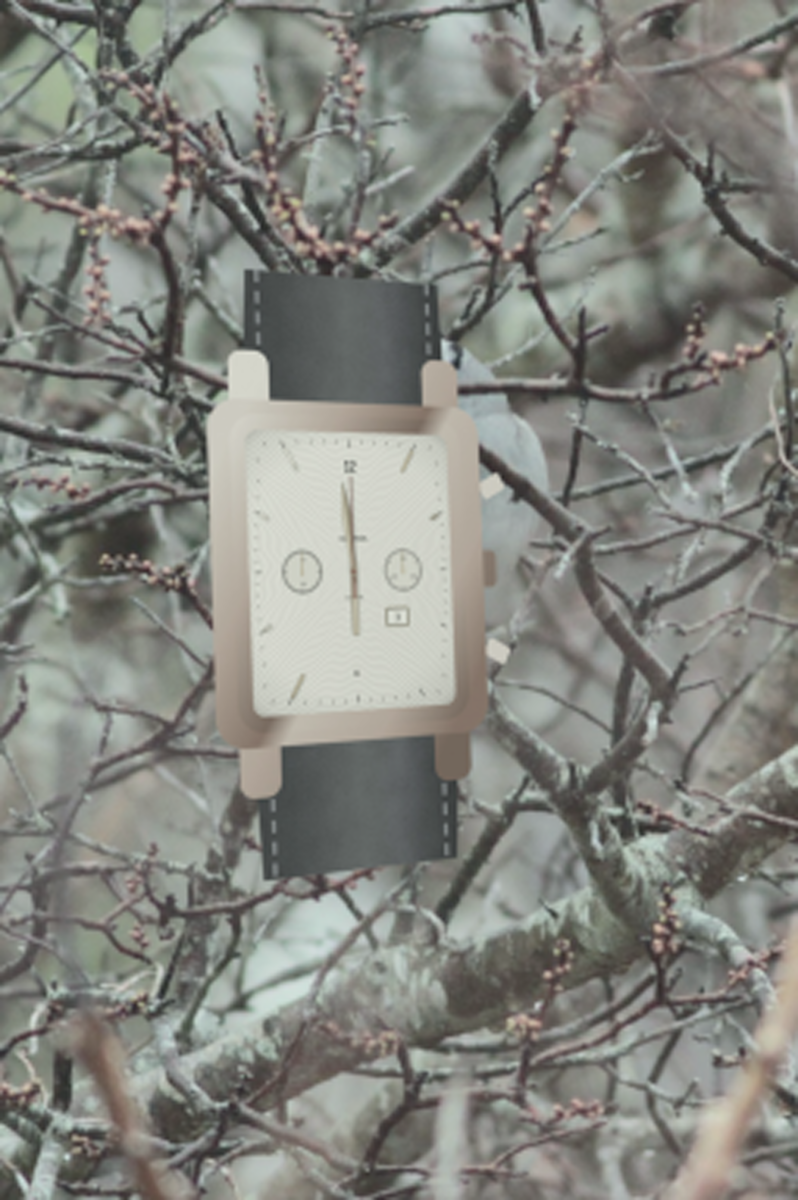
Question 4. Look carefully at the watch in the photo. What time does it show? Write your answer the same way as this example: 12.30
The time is 5.59
